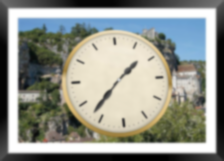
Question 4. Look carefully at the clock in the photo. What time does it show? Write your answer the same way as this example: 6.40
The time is 1.37
